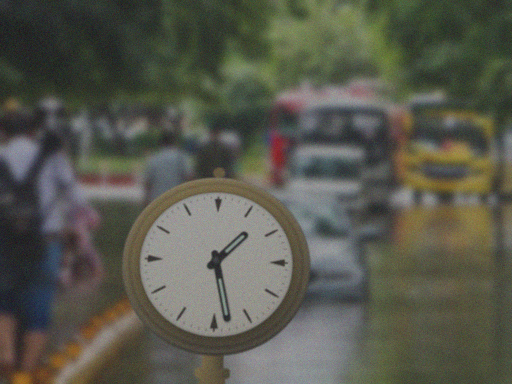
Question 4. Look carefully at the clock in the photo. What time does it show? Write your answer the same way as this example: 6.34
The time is 1.28
